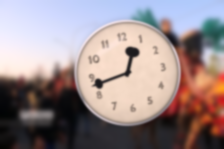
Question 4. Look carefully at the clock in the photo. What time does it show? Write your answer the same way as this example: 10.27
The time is 12.43
